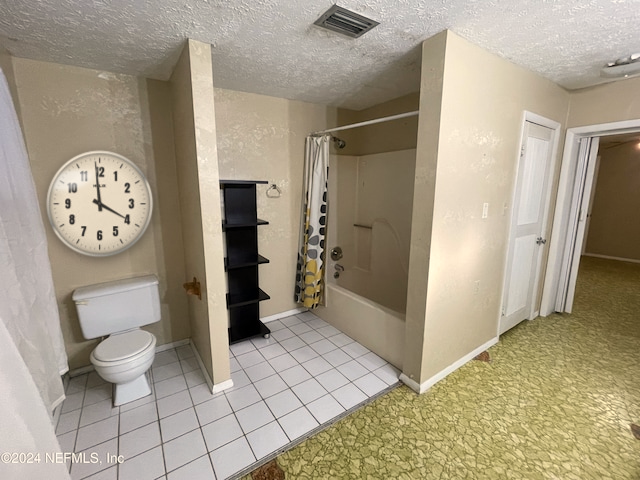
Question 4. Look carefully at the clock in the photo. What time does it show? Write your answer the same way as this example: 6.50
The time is 3.59
